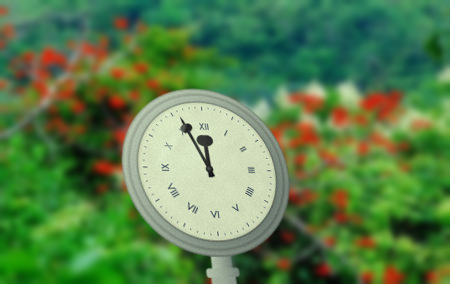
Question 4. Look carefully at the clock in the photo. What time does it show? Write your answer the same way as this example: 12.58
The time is 11.56
